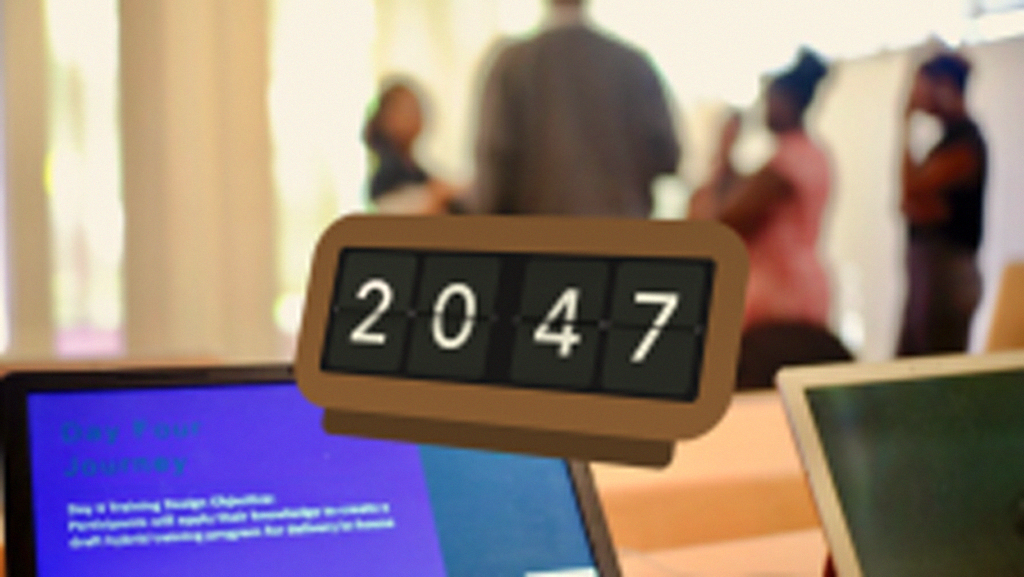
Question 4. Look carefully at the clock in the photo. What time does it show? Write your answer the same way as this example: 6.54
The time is 20.47
